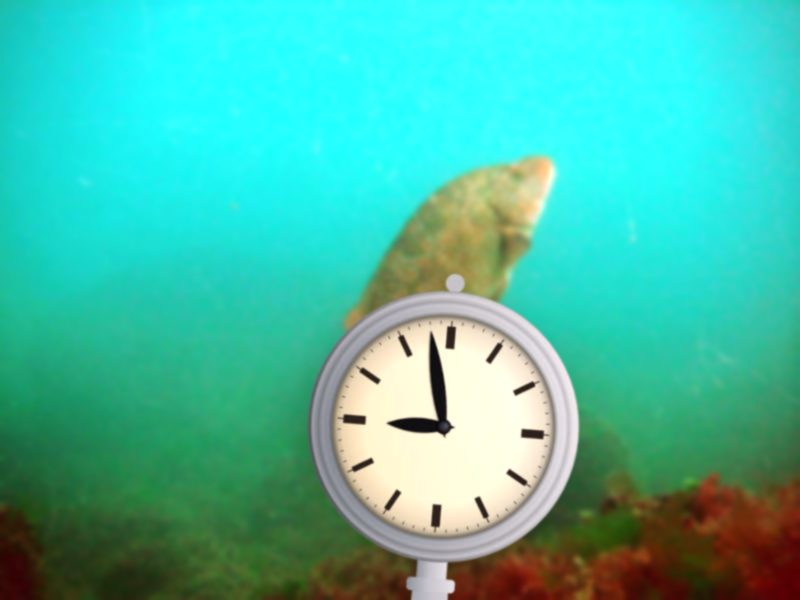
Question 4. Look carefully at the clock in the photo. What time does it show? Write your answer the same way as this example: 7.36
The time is 8.58
